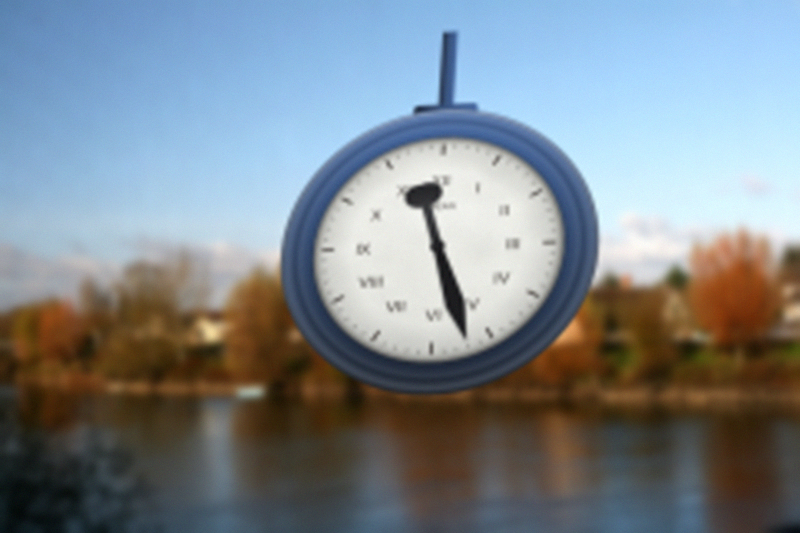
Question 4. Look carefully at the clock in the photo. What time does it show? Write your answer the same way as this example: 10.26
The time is 11.27
